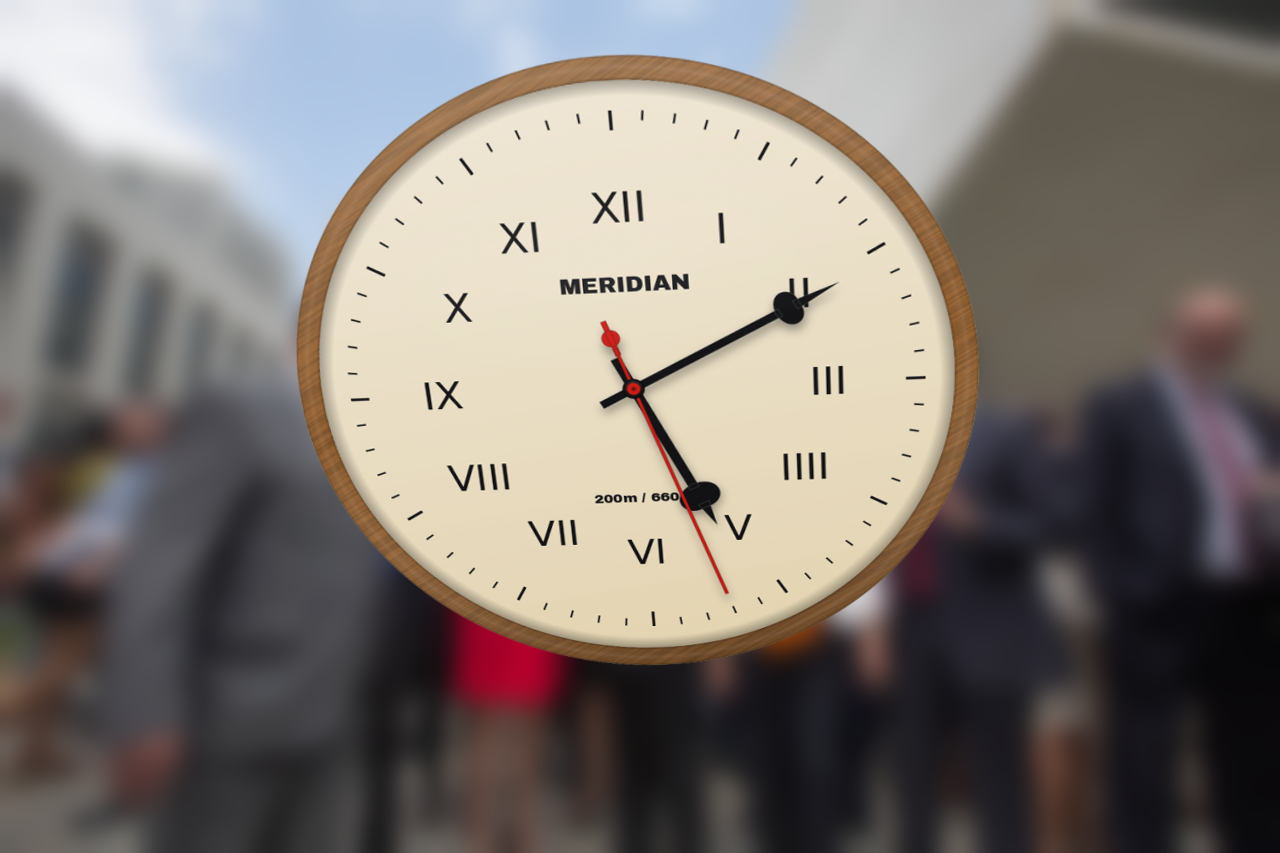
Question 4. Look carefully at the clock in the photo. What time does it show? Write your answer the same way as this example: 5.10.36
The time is 5.10.27
